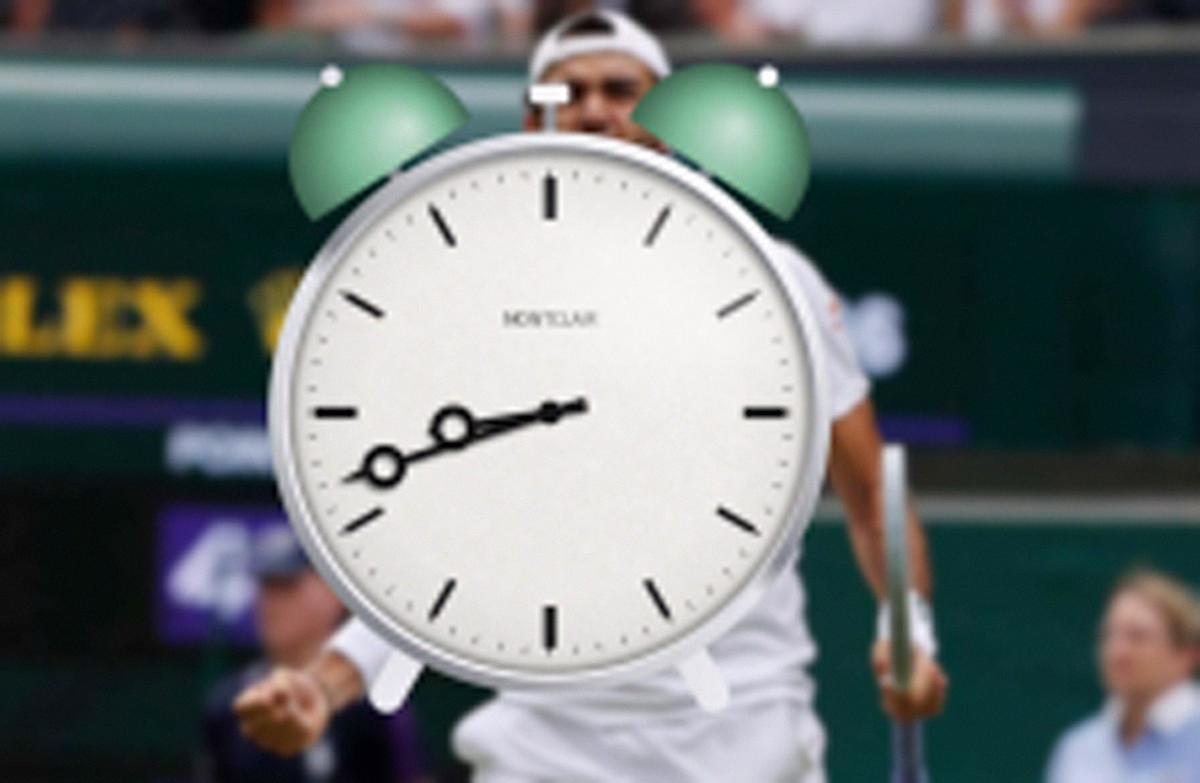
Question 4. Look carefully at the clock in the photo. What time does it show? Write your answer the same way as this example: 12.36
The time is 8.42
